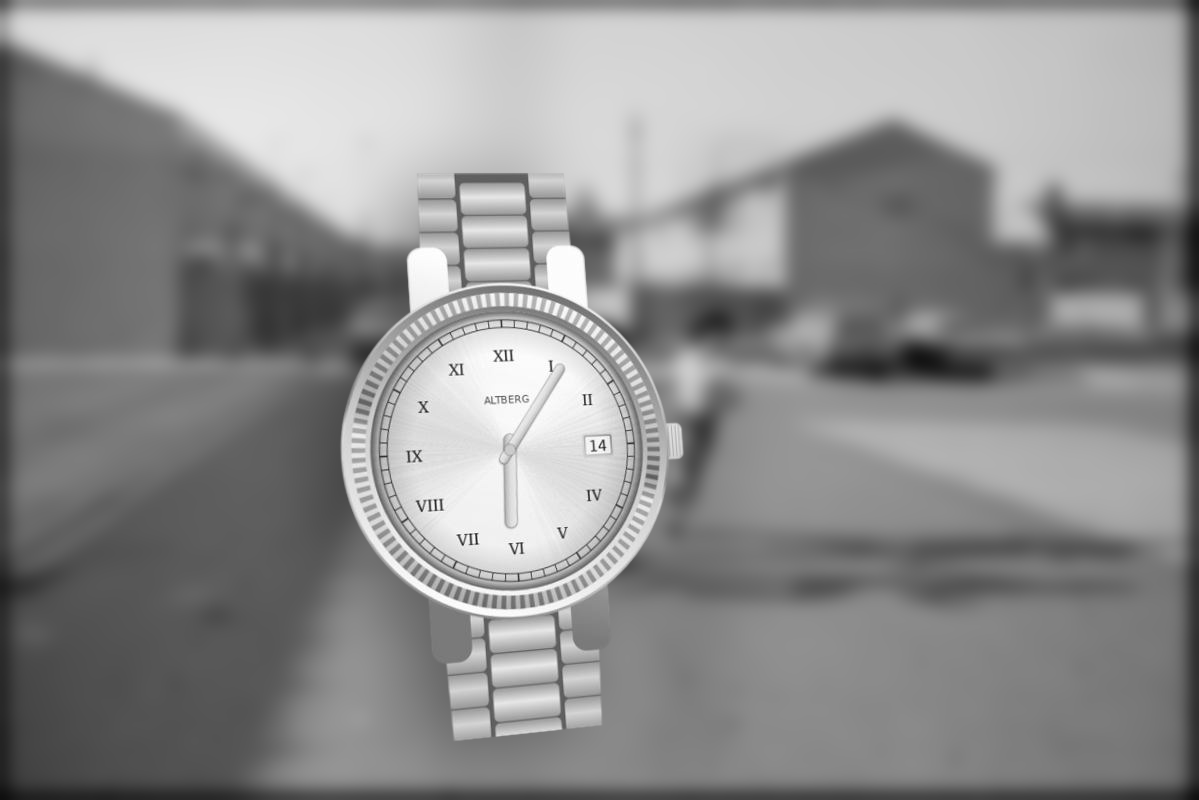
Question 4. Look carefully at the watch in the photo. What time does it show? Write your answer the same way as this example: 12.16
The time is 6.06
